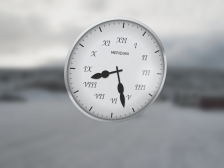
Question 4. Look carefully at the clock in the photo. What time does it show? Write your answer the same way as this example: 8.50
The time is 8.27
